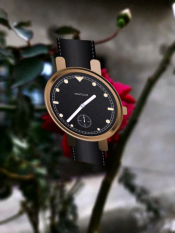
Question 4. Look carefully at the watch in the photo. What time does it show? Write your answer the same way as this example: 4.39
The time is 1.37
